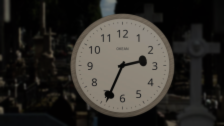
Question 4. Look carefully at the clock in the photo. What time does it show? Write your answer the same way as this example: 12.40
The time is 2.34
